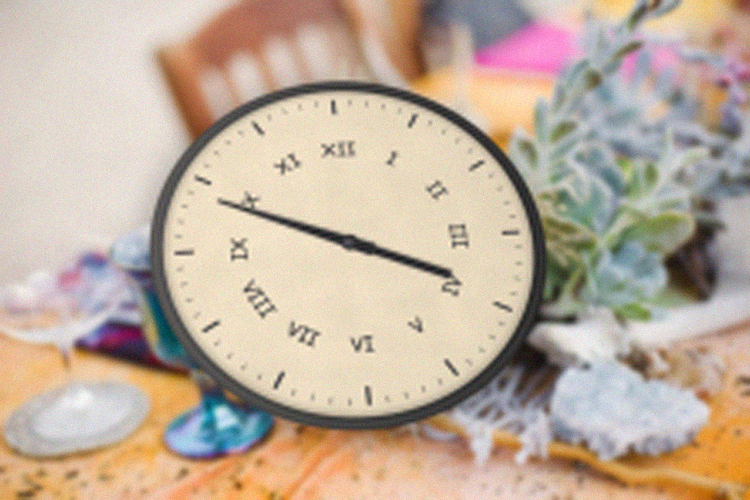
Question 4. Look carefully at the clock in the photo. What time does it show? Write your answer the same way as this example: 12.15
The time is 3.49
